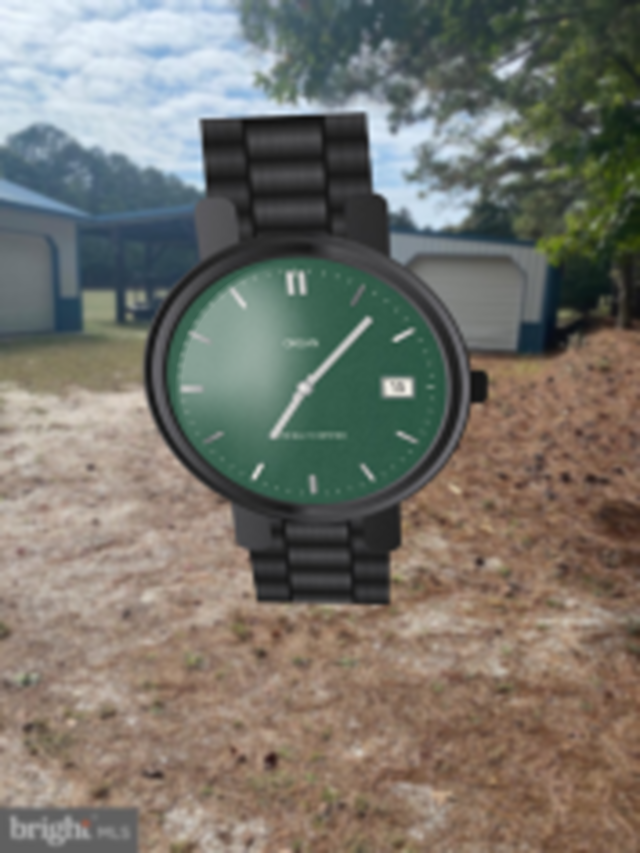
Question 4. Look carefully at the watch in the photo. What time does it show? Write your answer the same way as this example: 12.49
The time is 7.07
